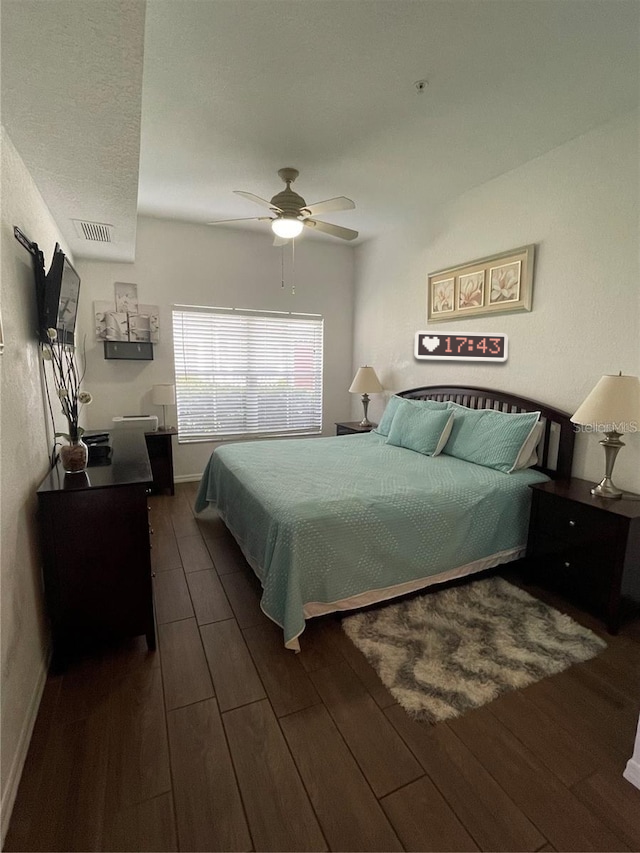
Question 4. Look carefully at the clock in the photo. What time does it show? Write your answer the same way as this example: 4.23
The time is 17.43
